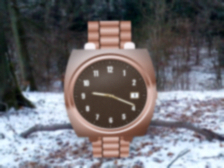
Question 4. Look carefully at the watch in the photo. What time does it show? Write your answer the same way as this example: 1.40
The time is 9.19
